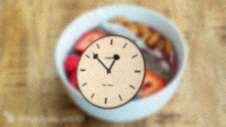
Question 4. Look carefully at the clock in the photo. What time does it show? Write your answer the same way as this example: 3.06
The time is 12.52
